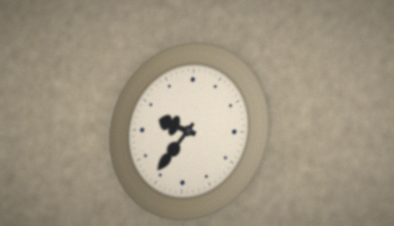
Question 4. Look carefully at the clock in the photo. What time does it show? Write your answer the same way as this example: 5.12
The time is 9.36
